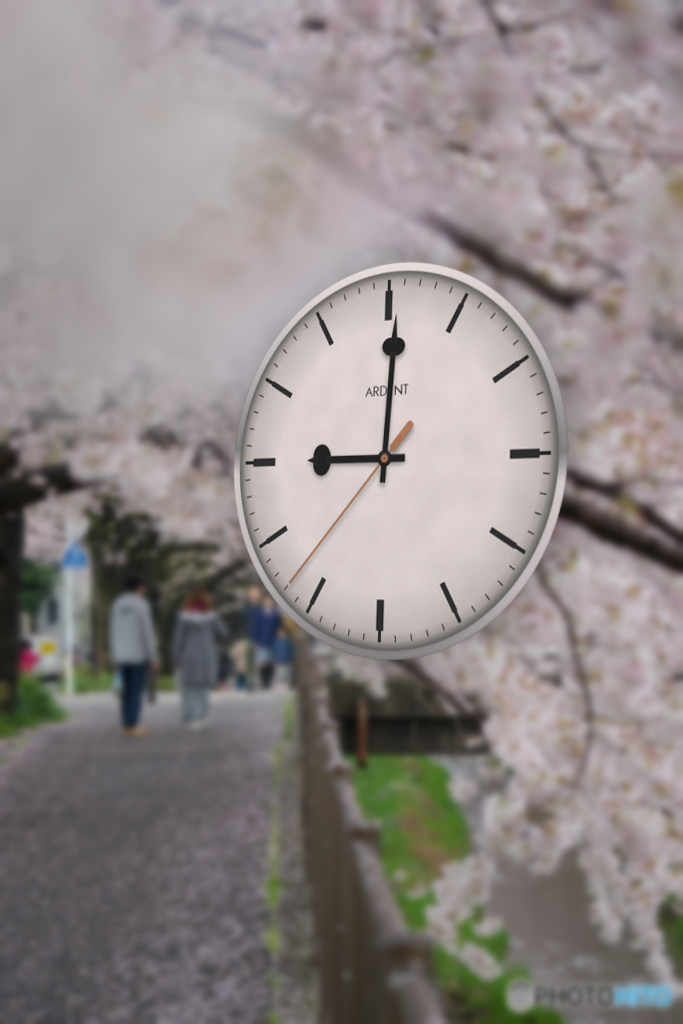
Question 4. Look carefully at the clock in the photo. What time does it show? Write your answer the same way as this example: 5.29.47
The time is 9.00.37
